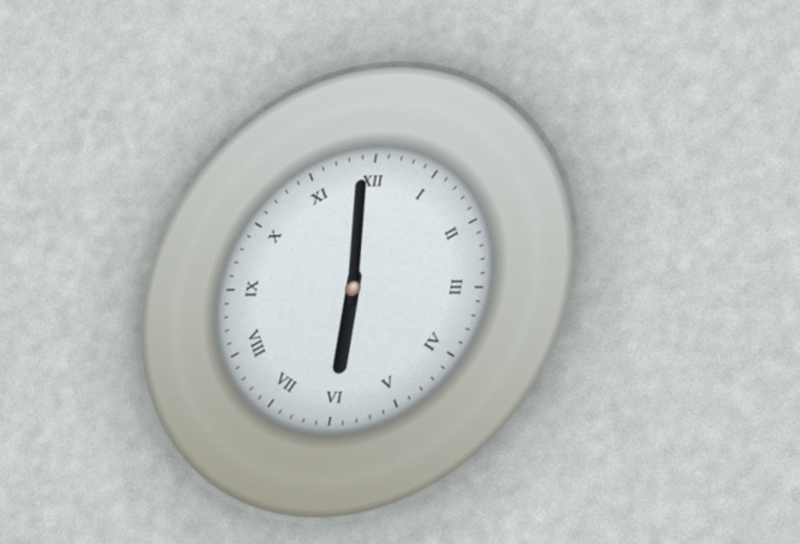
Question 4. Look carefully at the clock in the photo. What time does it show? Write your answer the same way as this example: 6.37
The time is 5.59
